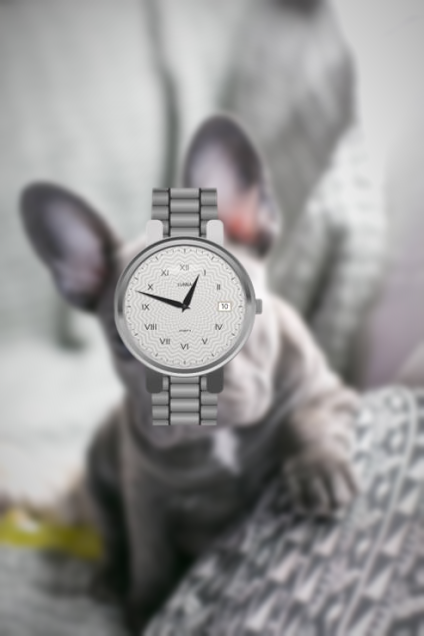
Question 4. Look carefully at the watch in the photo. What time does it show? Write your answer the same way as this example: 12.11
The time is 12.48
